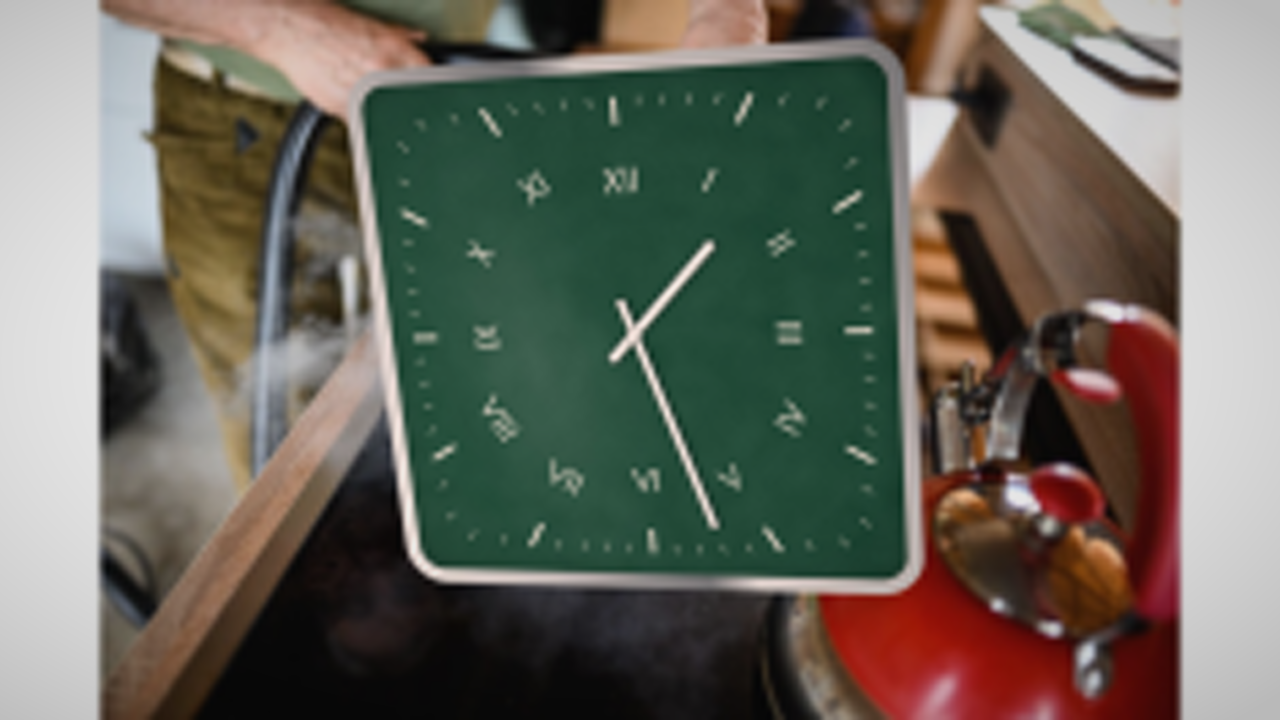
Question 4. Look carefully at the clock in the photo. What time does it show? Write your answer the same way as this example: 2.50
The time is 1.27
